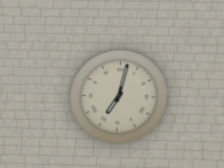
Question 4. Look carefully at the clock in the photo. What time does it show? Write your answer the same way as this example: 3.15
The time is 7.02
